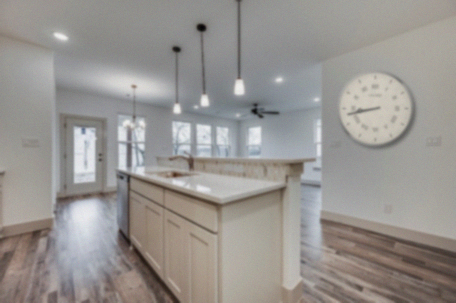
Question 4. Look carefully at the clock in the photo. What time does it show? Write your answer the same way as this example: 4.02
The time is 8.43
